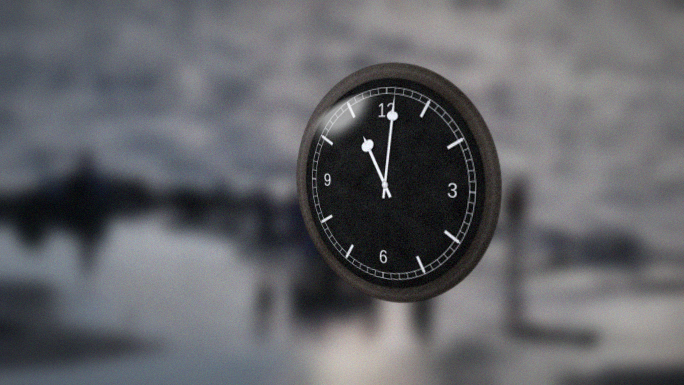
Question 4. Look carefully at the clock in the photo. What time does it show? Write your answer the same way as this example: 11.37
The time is 11.01
